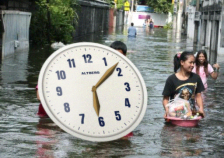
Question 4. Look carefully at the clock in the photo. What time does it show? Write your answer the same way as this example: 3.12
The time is 6.08
